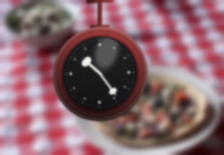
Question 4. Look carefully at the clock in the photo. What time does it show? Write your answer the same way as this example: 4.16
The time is 10.24
